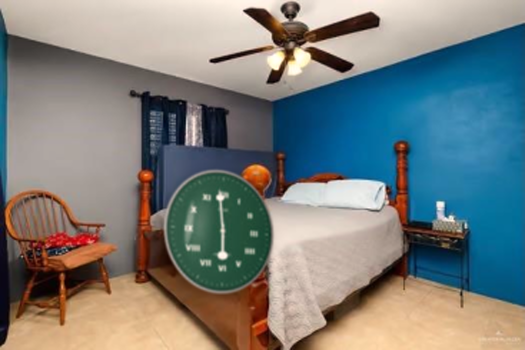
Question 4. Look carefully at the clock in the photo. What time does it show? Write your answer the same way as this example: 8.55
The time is 5.59
